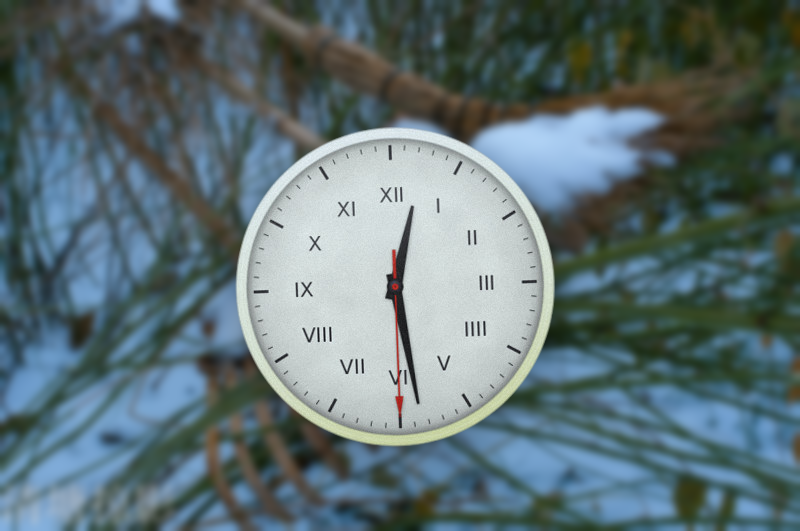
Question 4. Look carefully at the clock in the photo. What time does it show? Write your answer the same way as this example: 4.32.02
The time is 12.28.30
